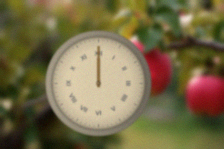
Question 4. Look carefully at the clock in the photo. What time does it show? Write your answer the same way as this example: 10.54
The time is 12.00
